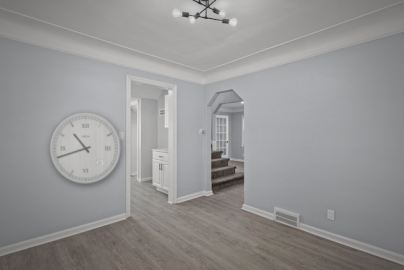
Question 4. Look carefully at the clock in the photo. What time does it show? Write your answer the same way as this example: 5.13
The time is 10.42
